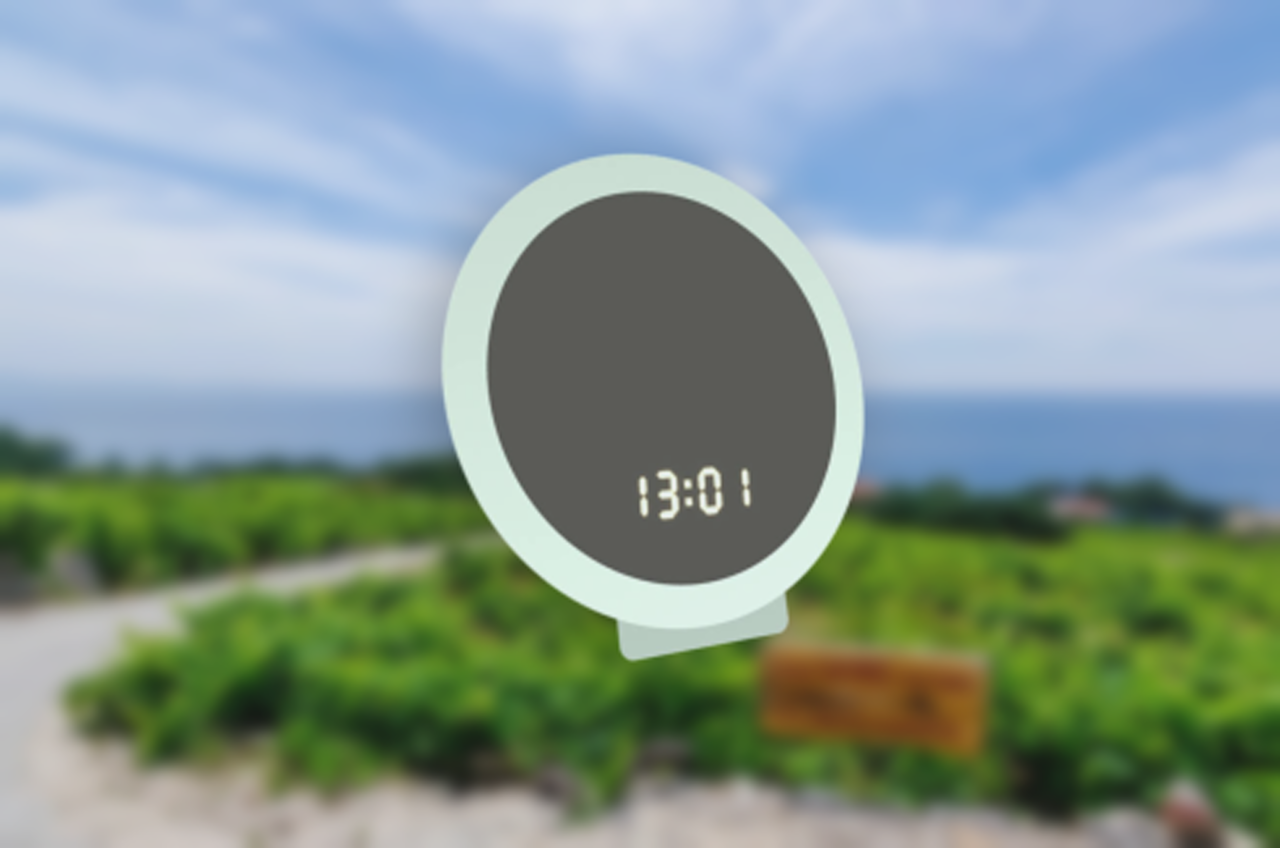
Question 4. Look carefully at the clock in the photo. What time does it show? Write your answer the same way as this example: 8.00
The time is 13.01
